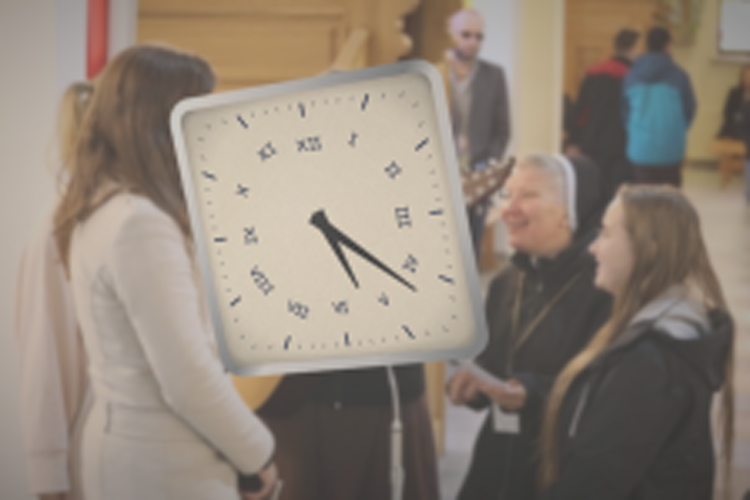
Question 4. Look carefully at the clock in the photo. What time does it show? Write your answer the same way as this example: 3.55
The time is 5.22
